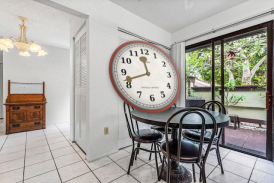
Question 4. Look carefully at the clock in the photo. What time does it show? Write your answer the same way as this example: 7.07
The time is 11.42
